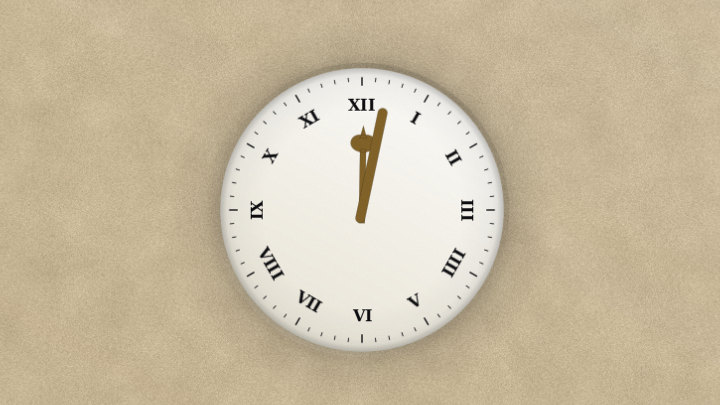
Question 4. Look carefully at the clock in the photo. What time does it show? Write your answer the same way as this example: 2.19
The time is 12.02
